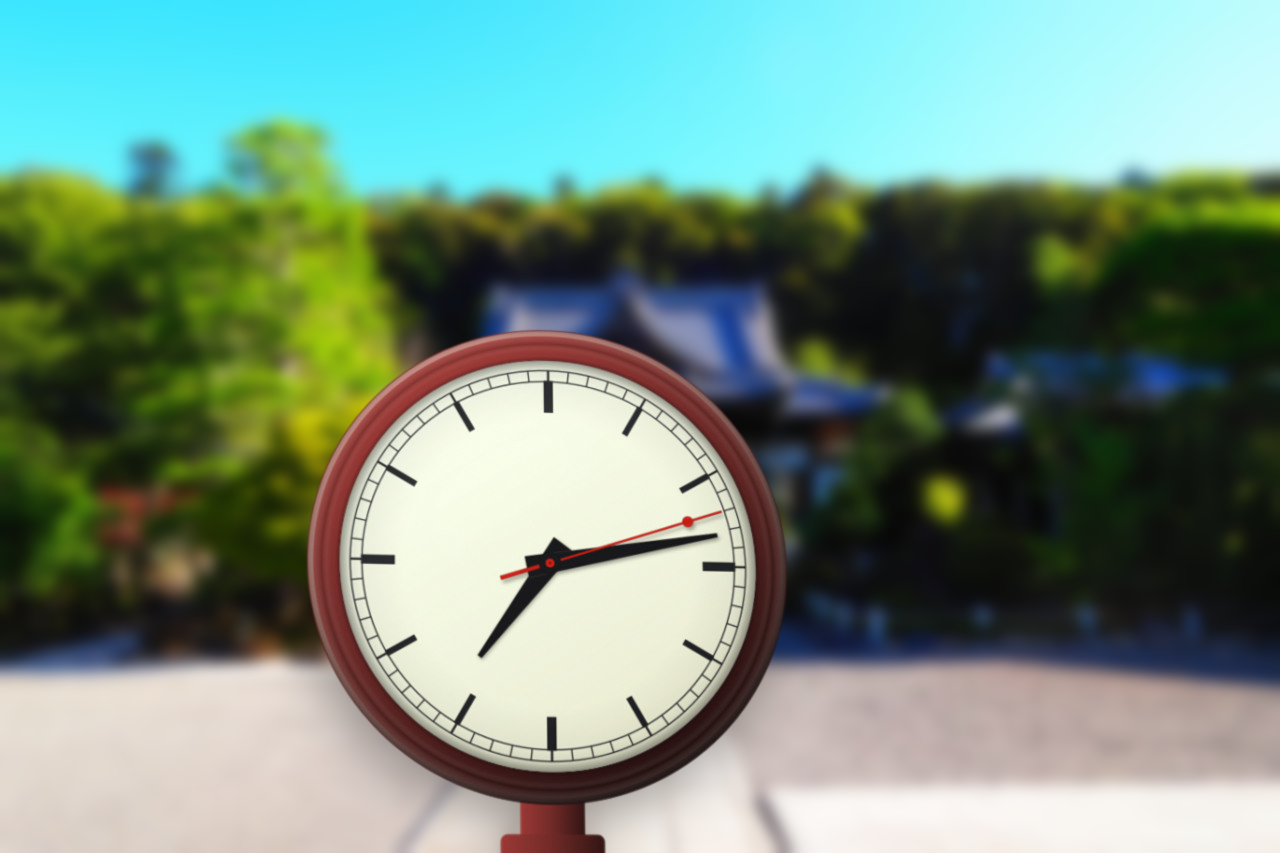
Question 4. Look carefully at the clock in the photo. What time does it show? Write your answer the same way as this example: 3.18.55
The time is 7.13.12
